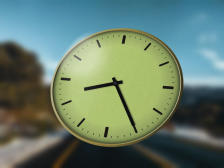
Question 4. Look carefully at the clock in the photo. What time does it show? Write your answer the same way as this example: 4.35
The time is 8.25
